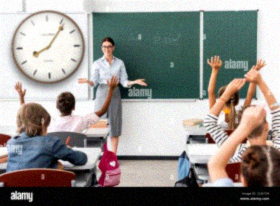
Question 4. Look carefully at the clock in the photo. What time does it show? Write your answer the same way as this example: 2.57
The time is 8.06
